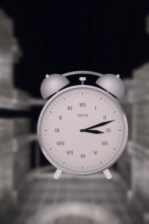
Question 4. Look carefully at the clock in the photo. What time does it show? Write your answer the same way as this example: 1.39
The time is 3.12
